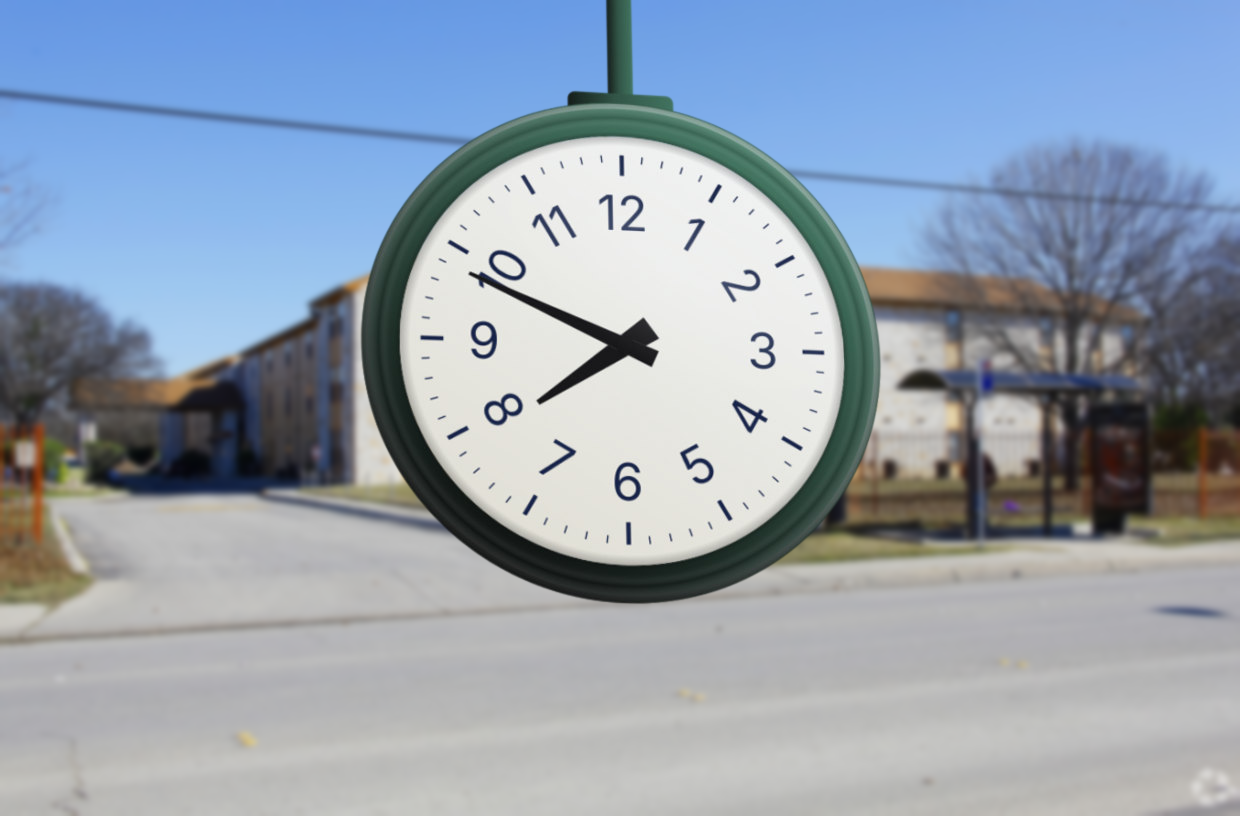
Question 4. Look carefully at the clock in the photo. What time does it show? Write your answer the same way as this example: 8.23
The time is 7.49
